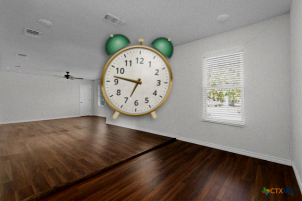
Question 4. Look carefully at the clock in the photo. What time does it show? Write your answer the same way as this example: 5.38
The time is 6.47
